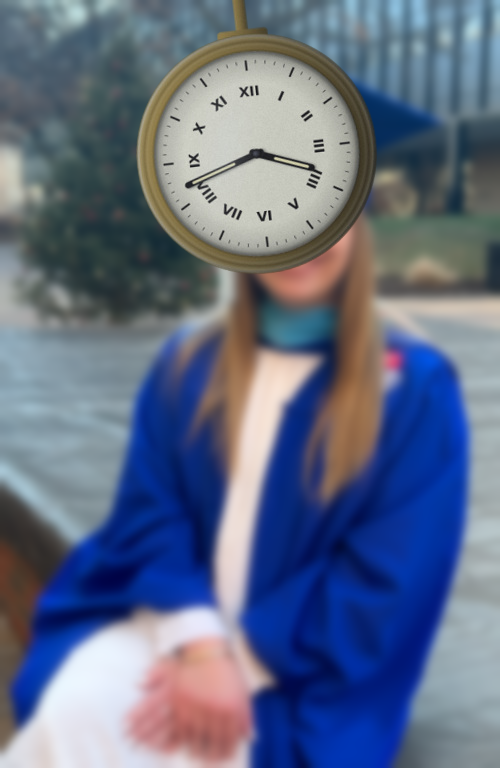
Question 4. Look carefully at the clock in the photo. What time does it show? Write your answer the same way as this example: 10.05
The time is 3.42
